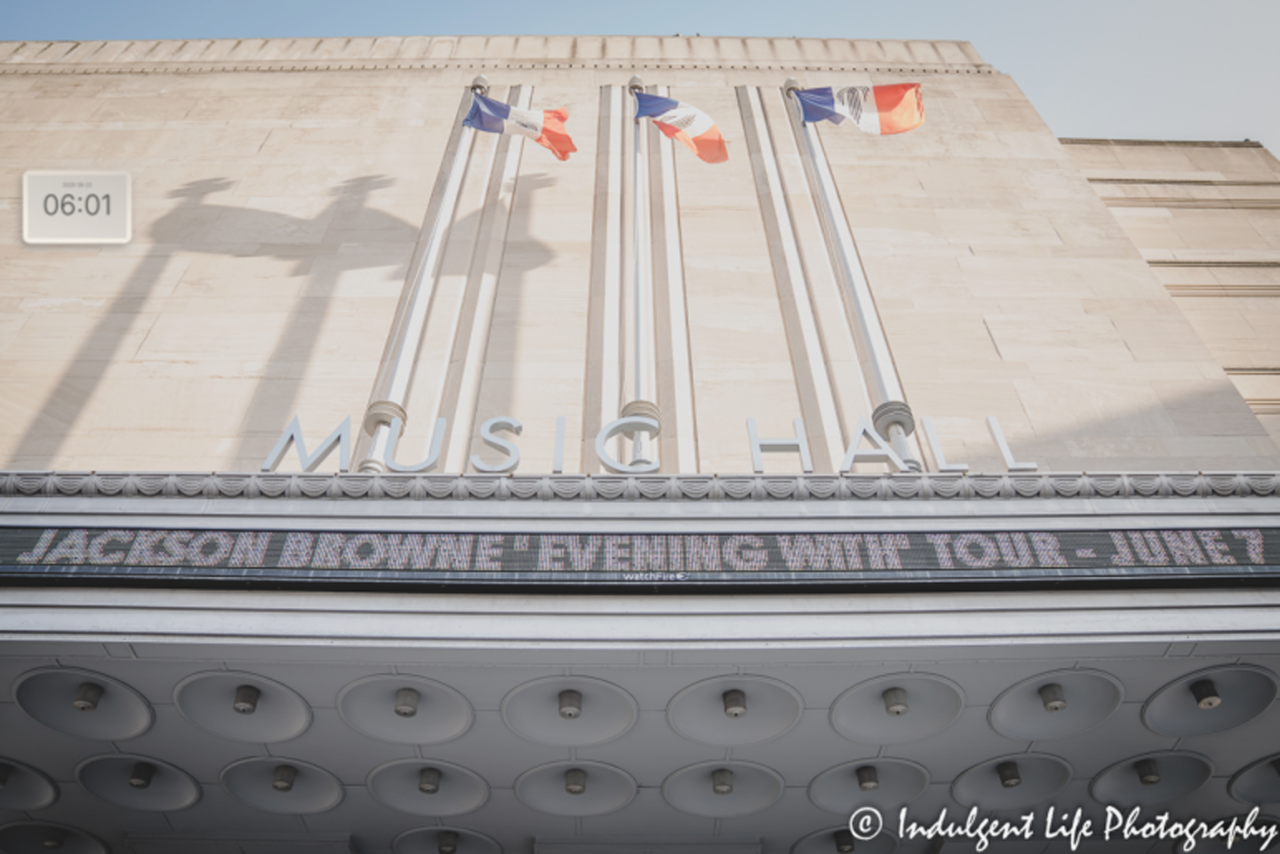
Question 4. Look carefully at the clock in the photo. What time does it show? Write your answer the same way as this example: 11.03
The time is 6.01
